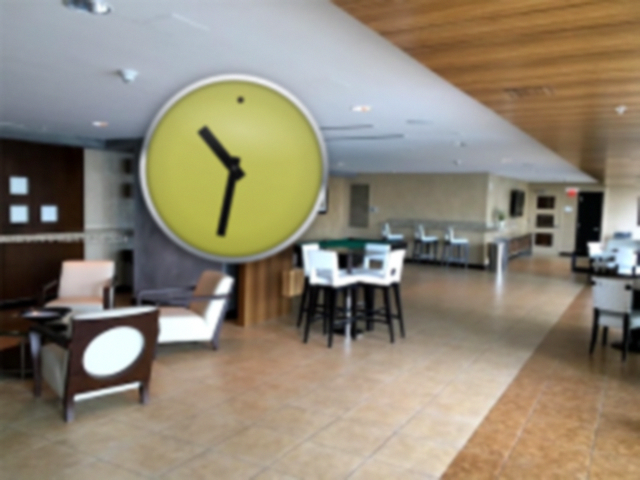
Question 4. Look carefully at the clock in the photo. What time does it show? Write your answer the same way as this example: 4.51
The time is 10.31
